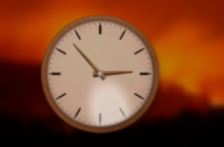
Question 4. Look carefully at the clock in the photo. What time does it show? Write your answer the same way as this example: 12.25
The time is 2.53
